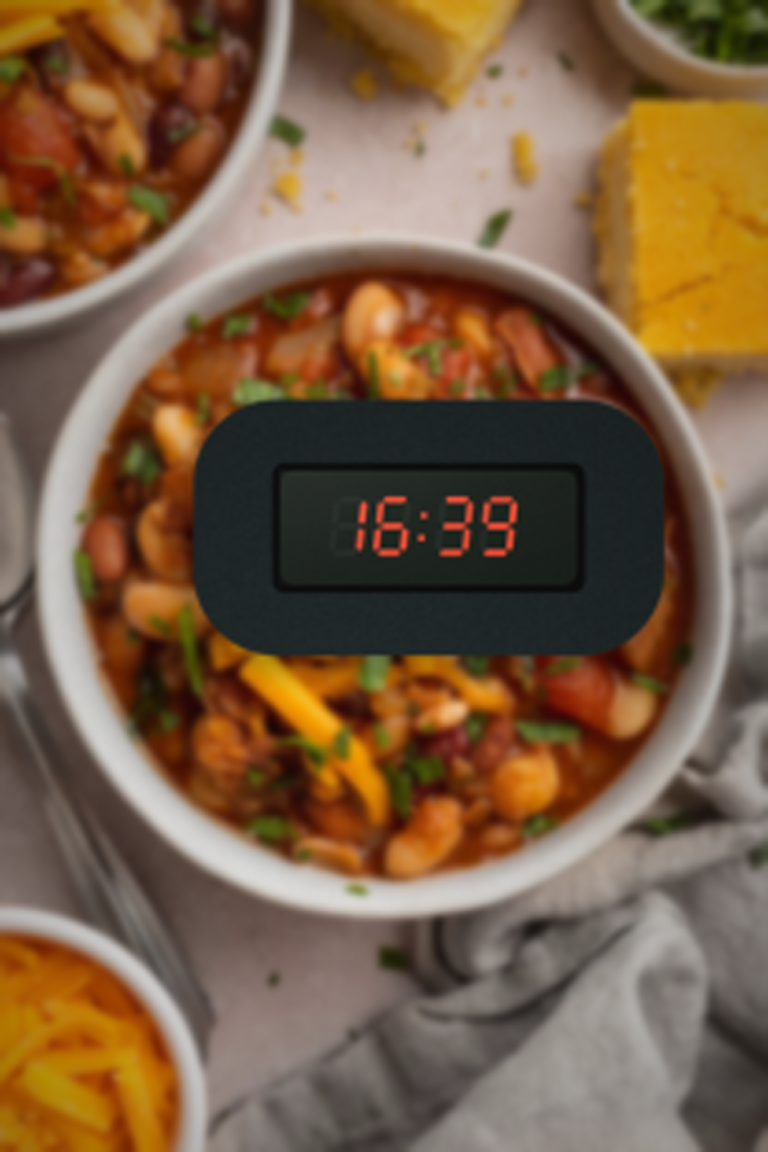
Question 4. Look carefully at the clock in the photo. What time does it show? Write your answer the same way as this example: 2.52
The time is 16.39
